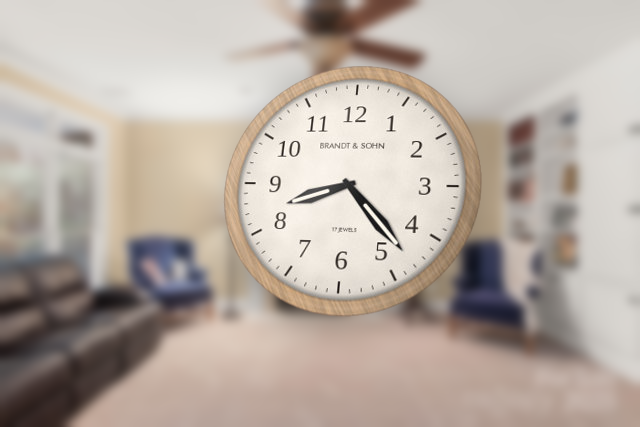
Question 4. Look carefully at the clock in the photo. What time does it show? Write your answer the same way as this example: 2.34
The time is 8.23
